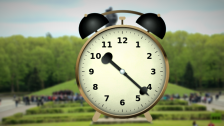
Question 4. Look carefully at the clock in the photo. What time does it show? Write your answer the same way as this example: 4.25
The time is 10.22
